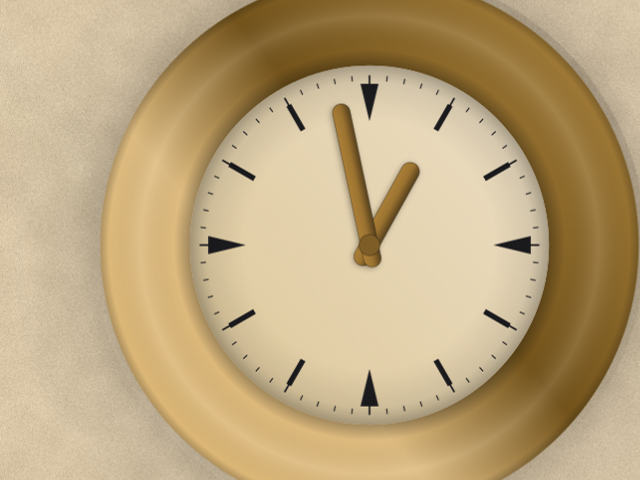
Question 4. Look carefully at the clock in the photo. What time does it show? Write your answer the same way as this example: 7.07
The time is 12.58
